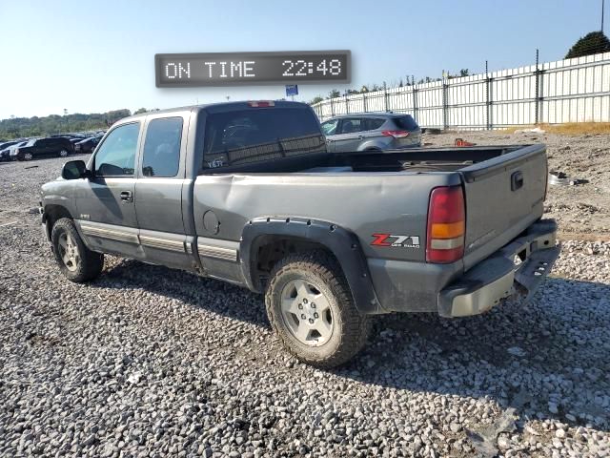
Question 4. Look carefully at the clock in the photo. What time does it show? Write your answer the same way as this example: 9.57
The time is 22.48
